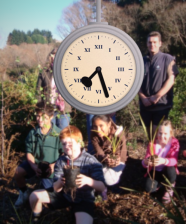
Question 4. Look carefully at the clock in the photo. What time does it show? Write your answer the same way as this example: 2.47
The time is 7.27
